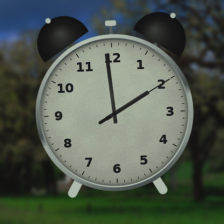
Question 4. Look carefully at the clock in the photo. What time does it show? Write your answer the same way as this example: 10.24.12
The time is 1.59.10
